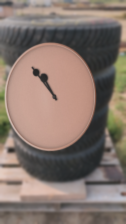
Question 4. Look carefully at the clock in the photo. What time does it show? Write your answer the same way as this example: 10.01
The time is 10.53
